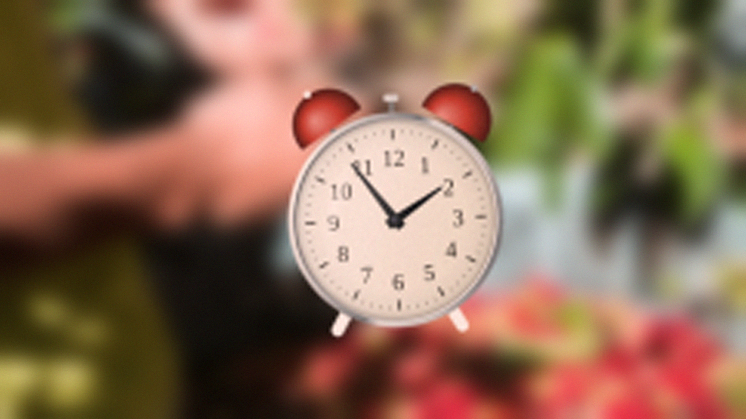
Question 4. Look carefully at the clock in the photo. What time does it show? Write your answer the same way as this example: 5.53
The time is 1.54
